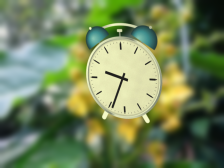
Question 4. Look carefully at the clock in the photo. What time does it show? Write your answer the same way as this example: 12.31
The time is 9.34
